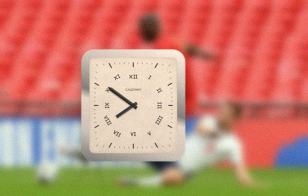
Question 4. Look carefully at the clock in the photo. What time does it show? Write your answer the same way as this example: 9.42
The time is 7.51
